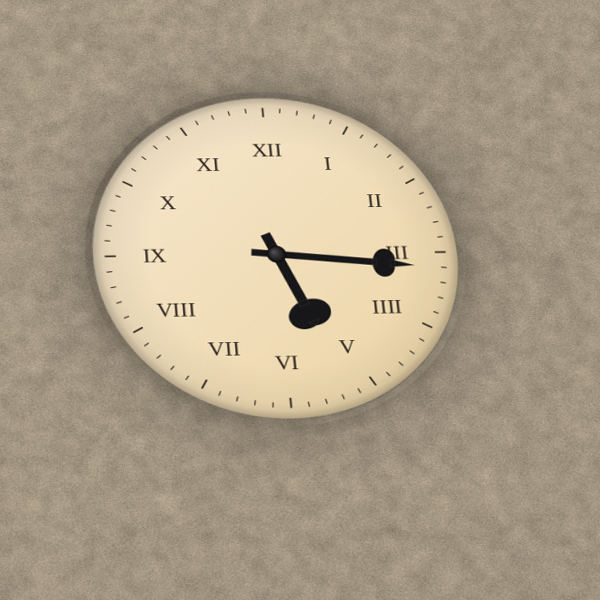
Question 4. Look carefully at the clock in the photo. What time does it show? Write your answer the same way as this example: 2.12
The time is 5.16
